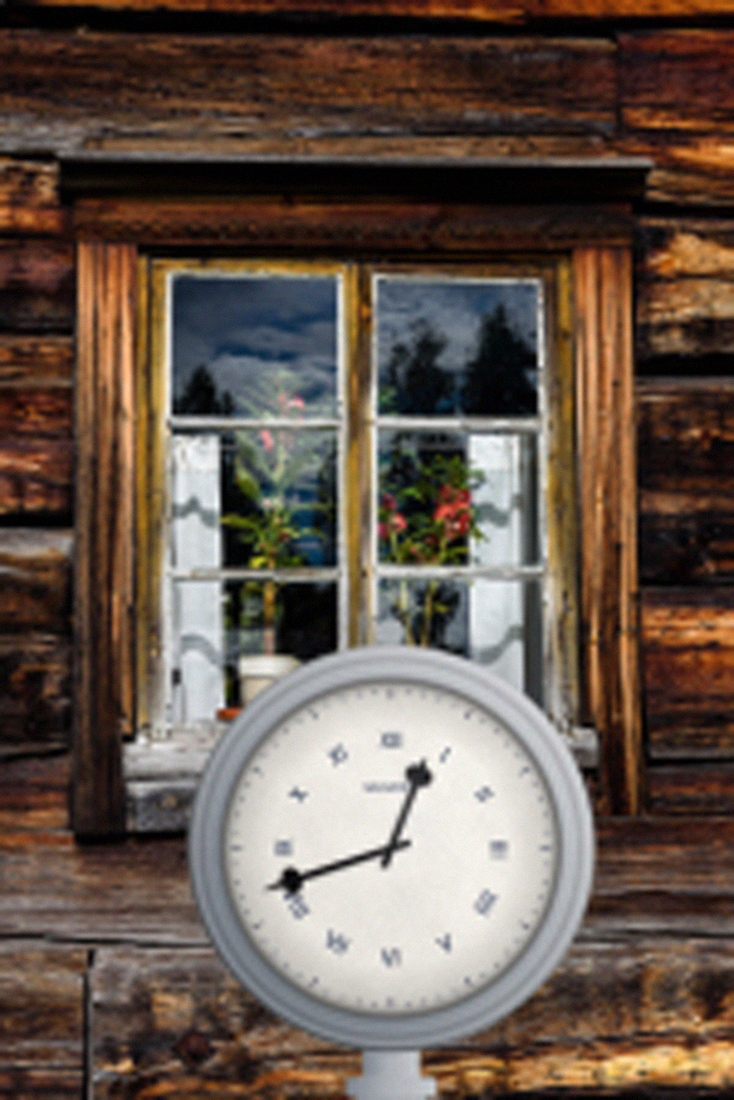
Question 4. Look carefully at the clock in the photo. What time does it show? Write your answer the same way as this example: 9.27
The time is 12.42
